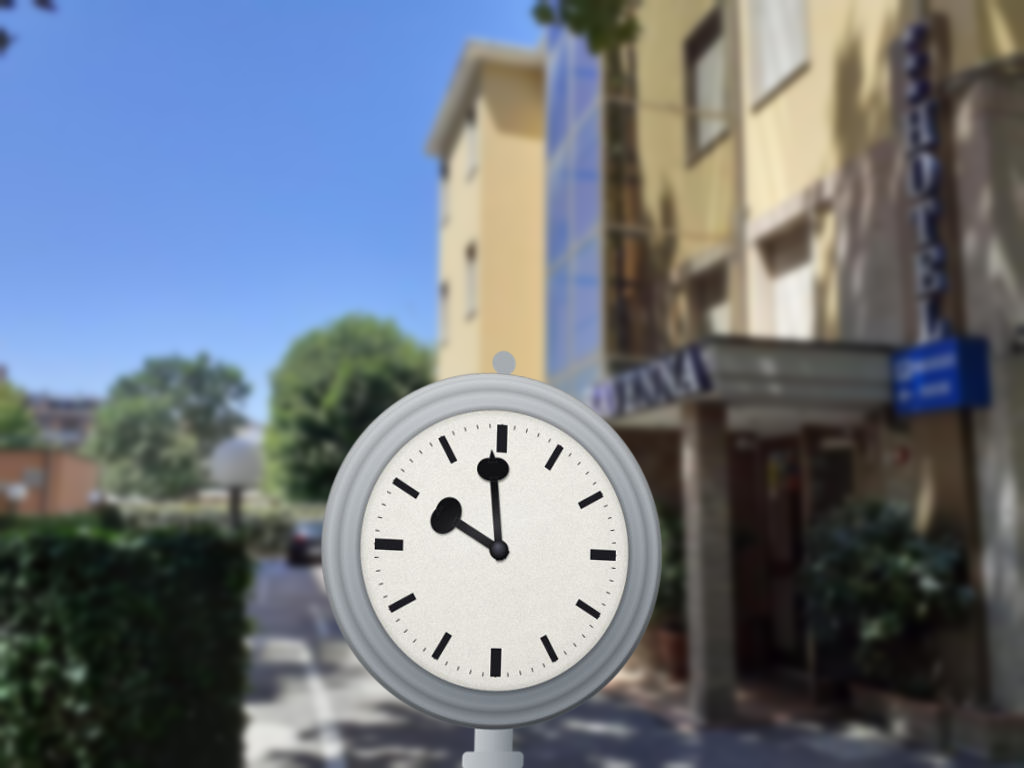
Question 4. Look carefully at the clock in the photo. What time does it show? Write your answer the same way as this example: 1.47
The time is 9.59
